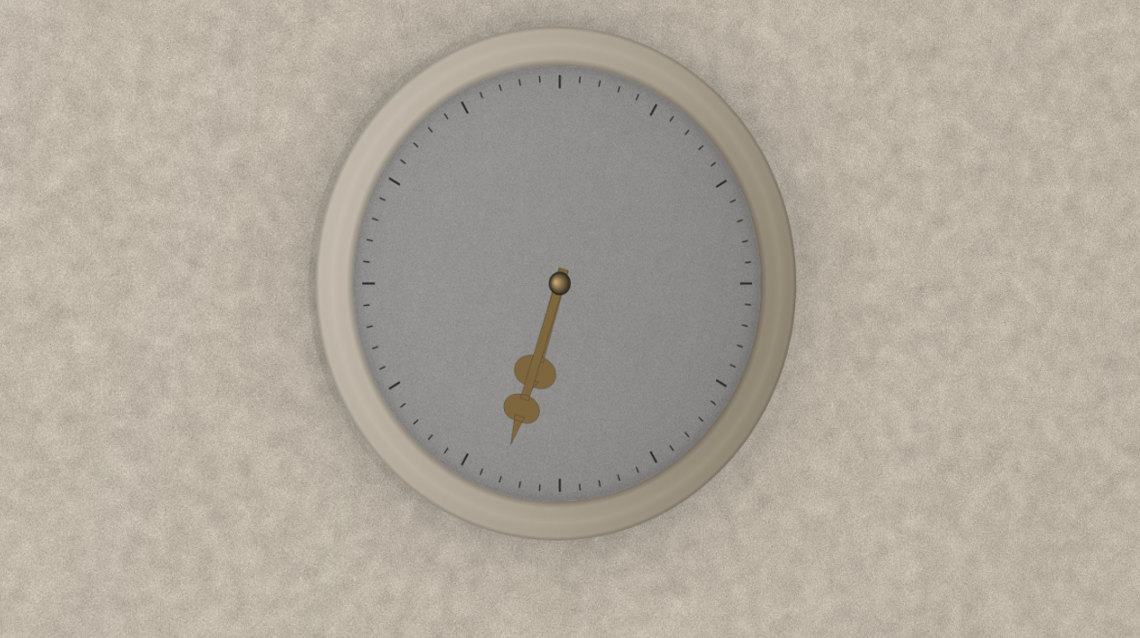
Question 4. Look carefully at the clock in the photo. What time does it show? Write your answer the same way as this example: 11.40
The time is 6.33
